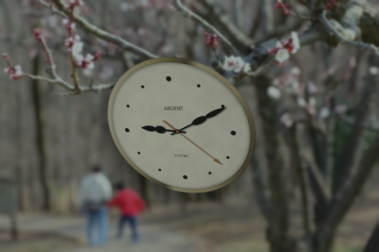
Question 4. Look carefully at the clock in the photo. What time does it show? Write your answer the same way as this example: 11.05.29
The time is 9.10.22
